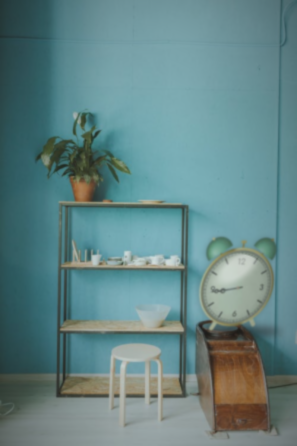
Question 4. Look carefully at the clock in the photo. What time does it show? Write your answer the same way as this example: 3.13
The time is 8.44
